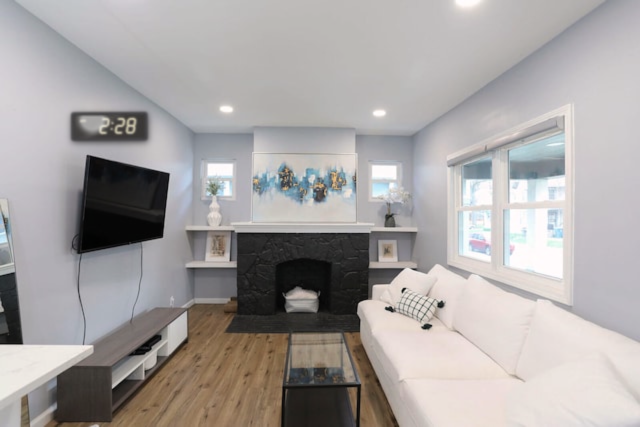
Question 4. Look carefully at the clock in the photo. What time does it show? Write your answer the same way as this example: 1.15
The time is 2.28
